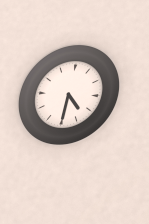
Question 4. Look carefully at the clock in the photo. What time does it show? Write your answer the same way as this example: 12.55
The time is 4.30
